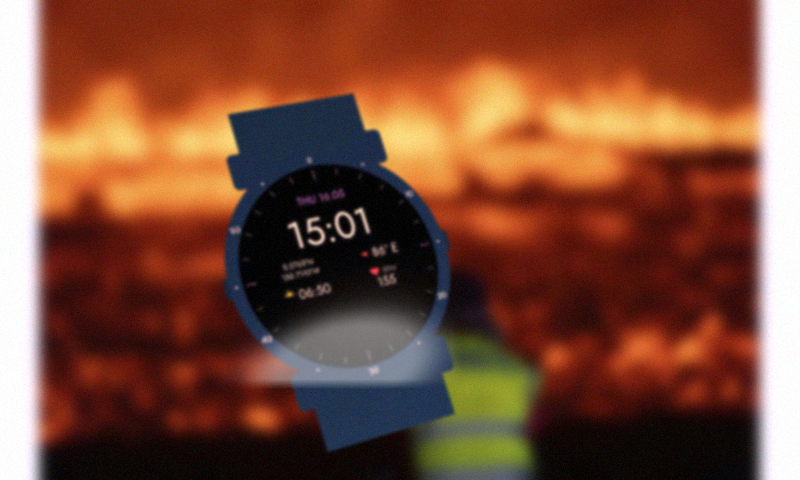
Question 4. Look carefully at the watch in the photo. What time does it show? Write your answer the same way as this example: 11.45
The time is 15.01
